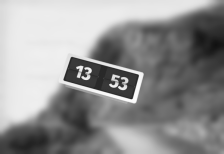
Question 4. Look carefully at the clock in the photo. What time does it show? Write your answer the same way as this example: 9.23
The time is 13.53
